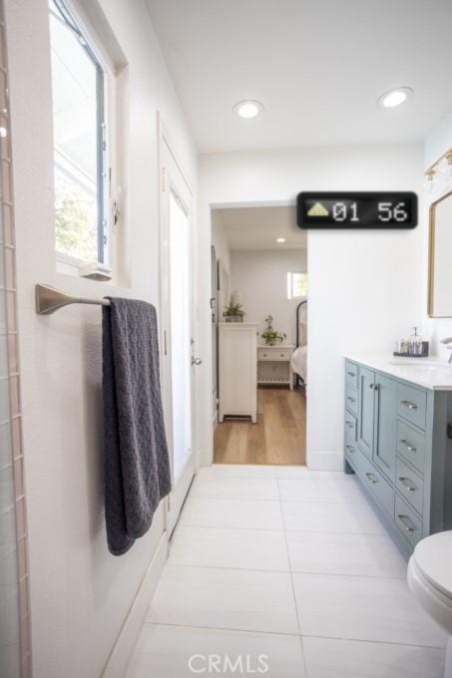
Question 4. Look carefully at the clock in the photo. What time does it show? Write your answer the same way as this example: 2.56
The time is 1.56
